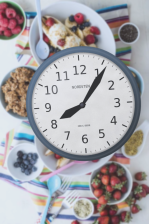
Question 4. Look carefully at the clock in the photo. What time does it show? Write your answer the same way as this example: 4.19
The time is 8.06
